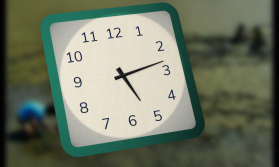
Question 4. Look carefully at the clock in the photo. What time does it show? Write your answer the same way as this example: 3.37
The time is 5.13
